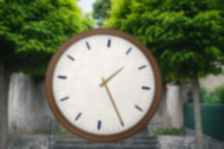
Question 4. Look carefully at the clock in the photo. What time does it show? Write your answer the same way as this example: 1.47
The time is 1.25
